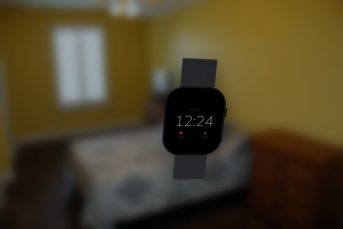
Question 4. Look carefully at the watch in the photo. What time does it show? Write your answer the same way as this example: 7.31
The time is 12.24
